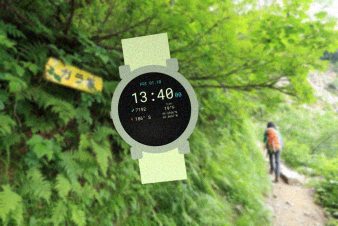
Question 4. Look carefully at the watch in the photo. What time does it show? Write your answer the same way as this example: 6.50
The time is 13.40
